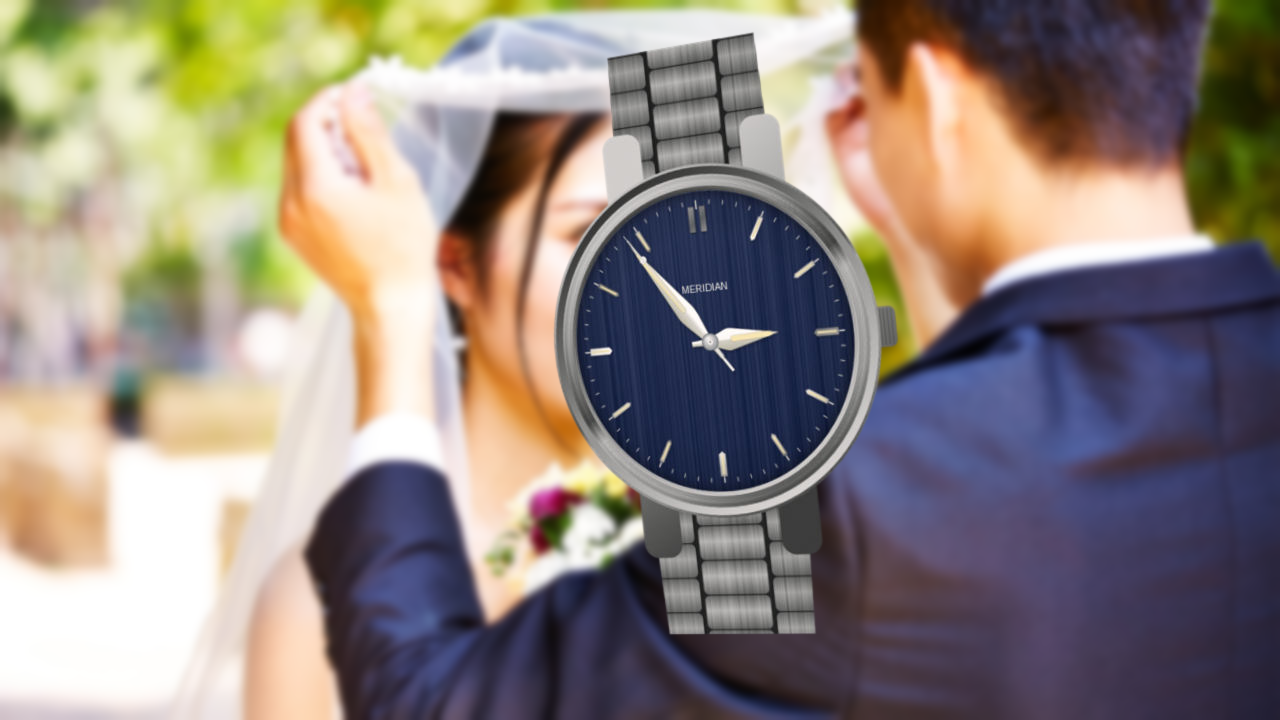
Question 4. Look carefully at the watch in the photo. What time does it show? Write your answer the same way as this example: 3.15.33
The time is 2.53.54
